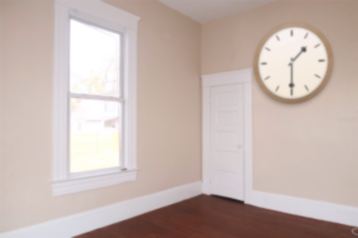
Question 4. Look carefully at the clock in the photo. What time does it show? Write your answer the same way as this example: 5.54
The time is 1.30
